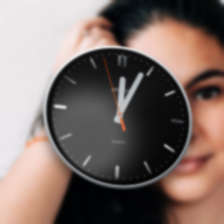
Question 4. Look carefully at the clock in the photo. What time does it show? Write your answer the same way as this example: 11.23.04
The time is 12.03.57
